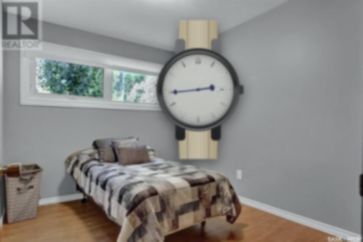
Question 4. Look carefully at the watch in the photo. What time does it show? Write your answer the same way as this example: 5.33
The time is 2.44
